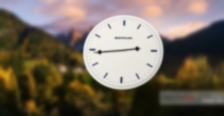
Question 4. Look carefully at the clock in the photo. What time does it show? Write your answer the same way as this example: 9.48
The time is 2.44
